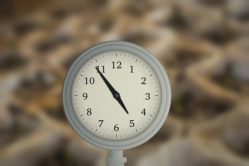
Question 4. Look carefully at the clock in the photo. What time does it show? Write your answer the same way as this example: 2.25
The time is 4.54
